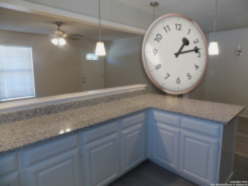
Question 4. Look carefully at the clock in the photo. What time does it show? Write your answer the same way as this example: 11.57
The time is 1.13
